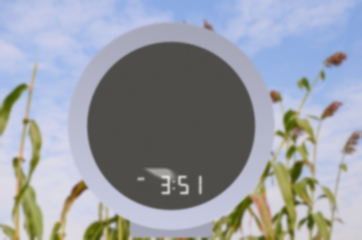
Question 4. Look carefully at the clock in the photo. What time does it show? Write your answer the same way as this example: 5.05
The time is 3.51
